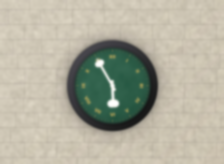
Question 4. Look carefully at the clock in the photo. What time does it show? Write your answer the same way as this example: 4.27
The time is 5.55
